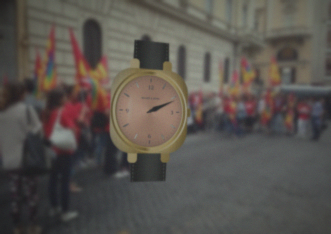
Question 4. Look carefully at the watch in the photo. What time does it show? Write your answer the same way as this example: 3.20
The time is 2.11
